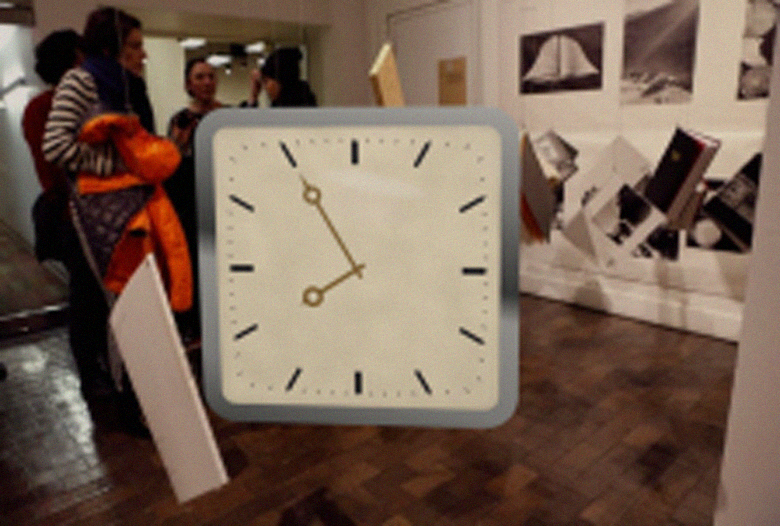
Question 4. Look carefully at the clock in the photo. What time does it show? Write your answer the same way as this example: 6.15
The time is 7.55
